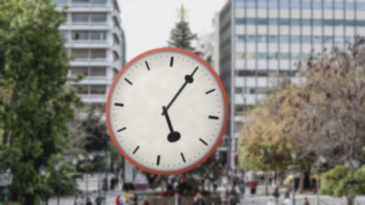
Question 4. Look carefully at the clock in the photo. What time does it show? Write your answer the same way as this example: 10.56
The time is 5.05
